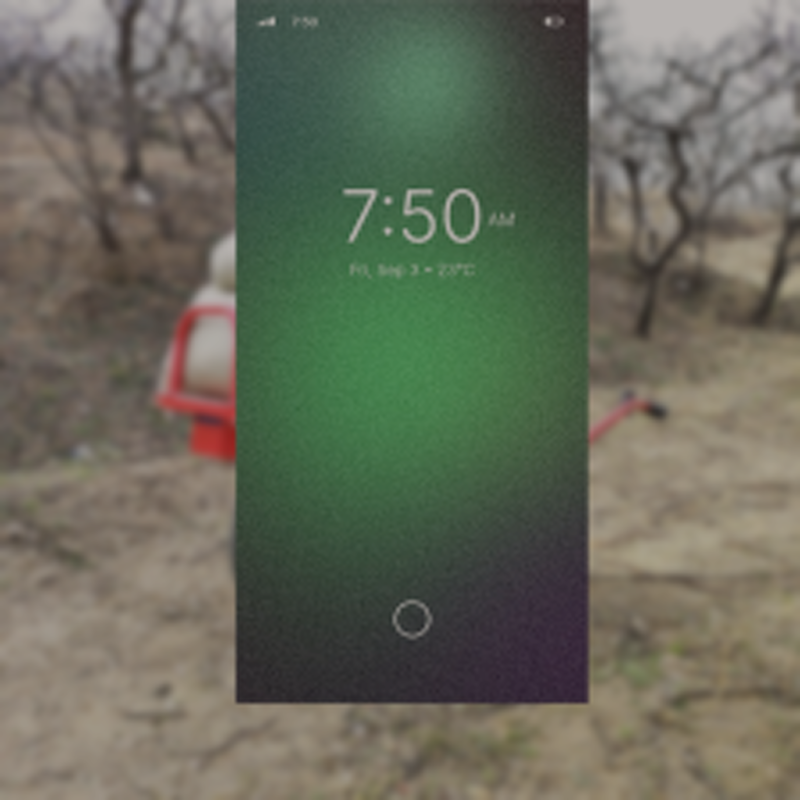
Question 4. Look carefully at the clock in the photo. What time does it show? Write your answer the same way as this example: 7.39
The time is 7.50
